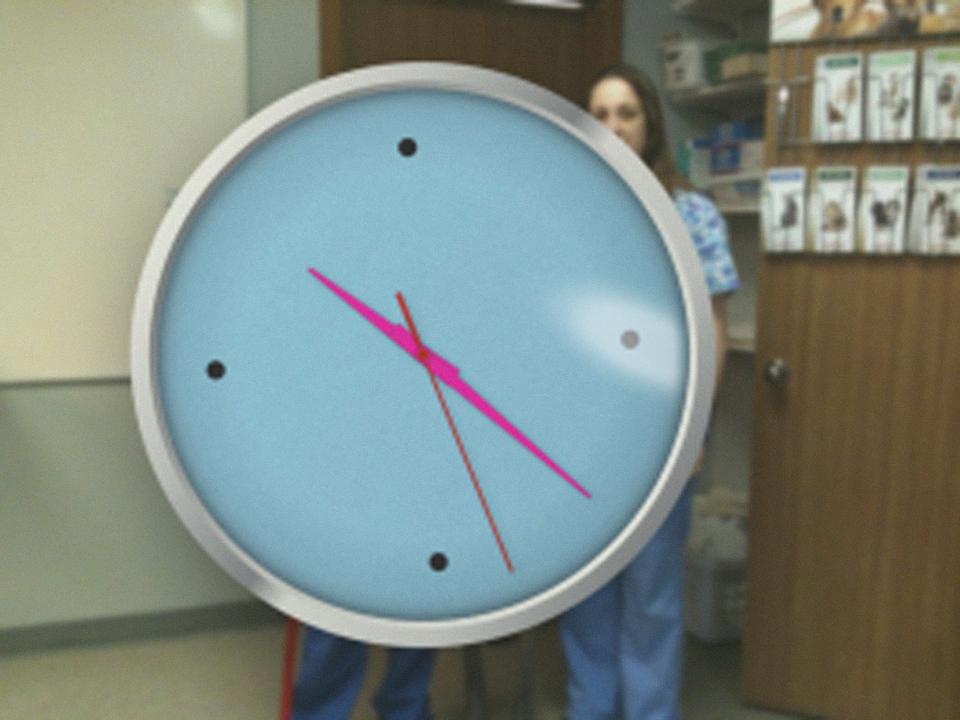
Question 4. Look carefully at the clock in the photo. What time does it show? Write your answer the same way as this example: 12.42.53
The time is 10.22.27
